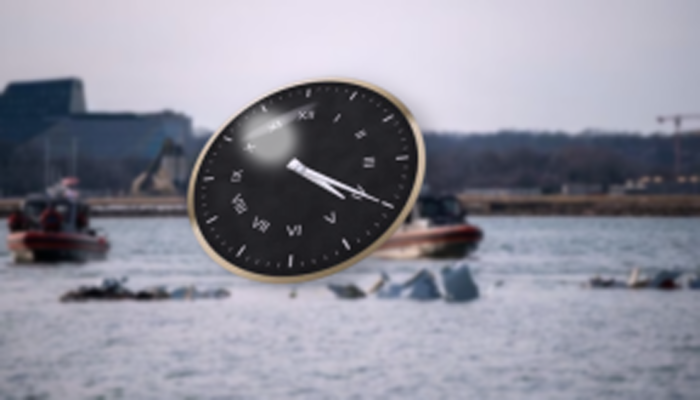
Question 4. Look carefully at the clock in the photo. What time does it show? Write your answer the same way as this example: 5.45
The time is 4.20
